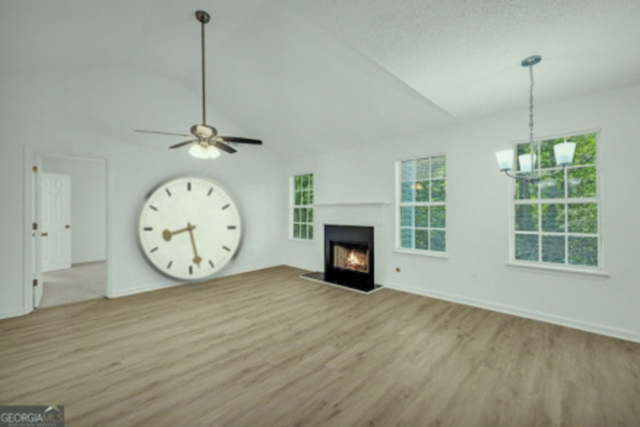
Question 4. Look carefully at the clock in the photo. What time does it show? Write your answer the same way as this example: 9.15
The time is 8.28
